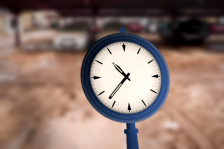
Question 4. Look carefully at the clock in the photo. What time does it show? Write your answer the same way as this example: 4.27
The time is 10.37
